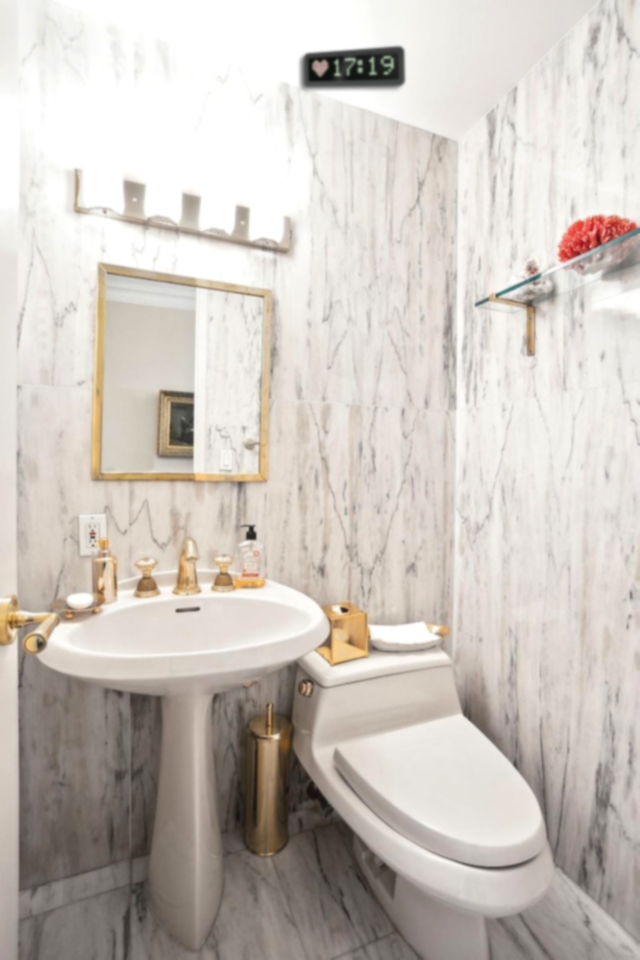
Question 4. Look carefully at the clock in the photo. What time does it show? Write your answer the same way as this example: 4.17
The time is 17.19
